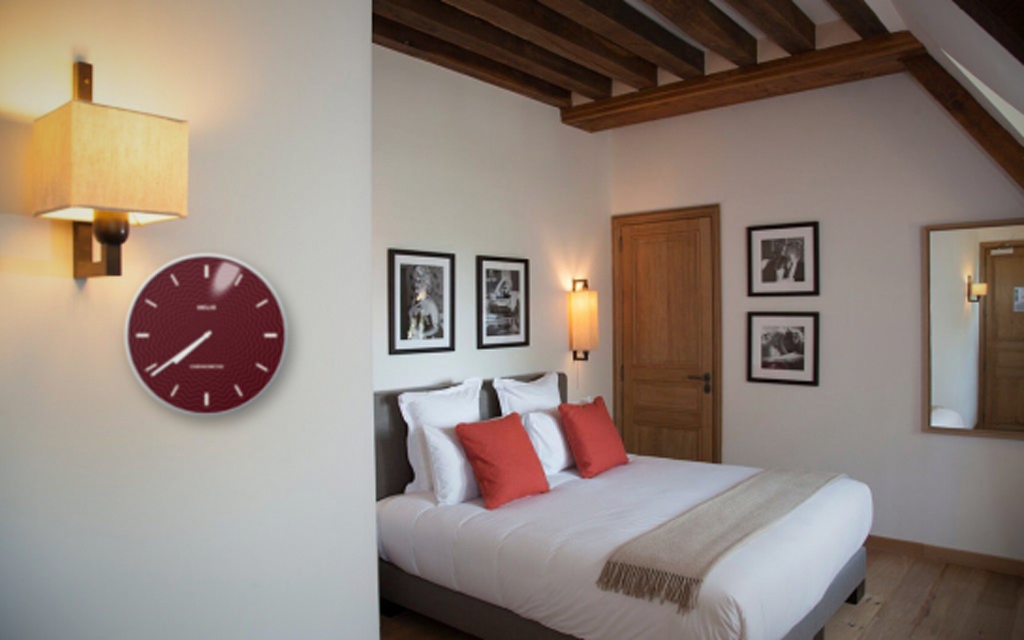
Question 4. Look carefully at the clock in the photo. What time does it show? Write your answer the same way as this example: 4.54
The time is 7.39
